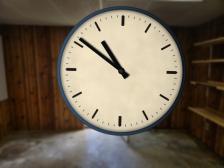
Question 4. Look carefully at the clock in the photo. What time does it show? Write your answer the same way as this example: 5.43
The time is 10.51
